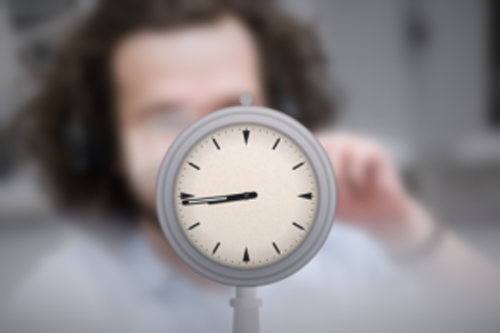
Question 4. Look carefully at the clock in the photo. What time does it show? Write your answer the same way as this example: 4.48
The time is 8.44
